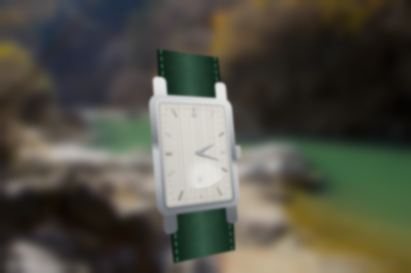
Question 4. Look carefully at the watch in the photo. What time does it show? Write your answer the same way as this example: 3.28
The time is 2.18
